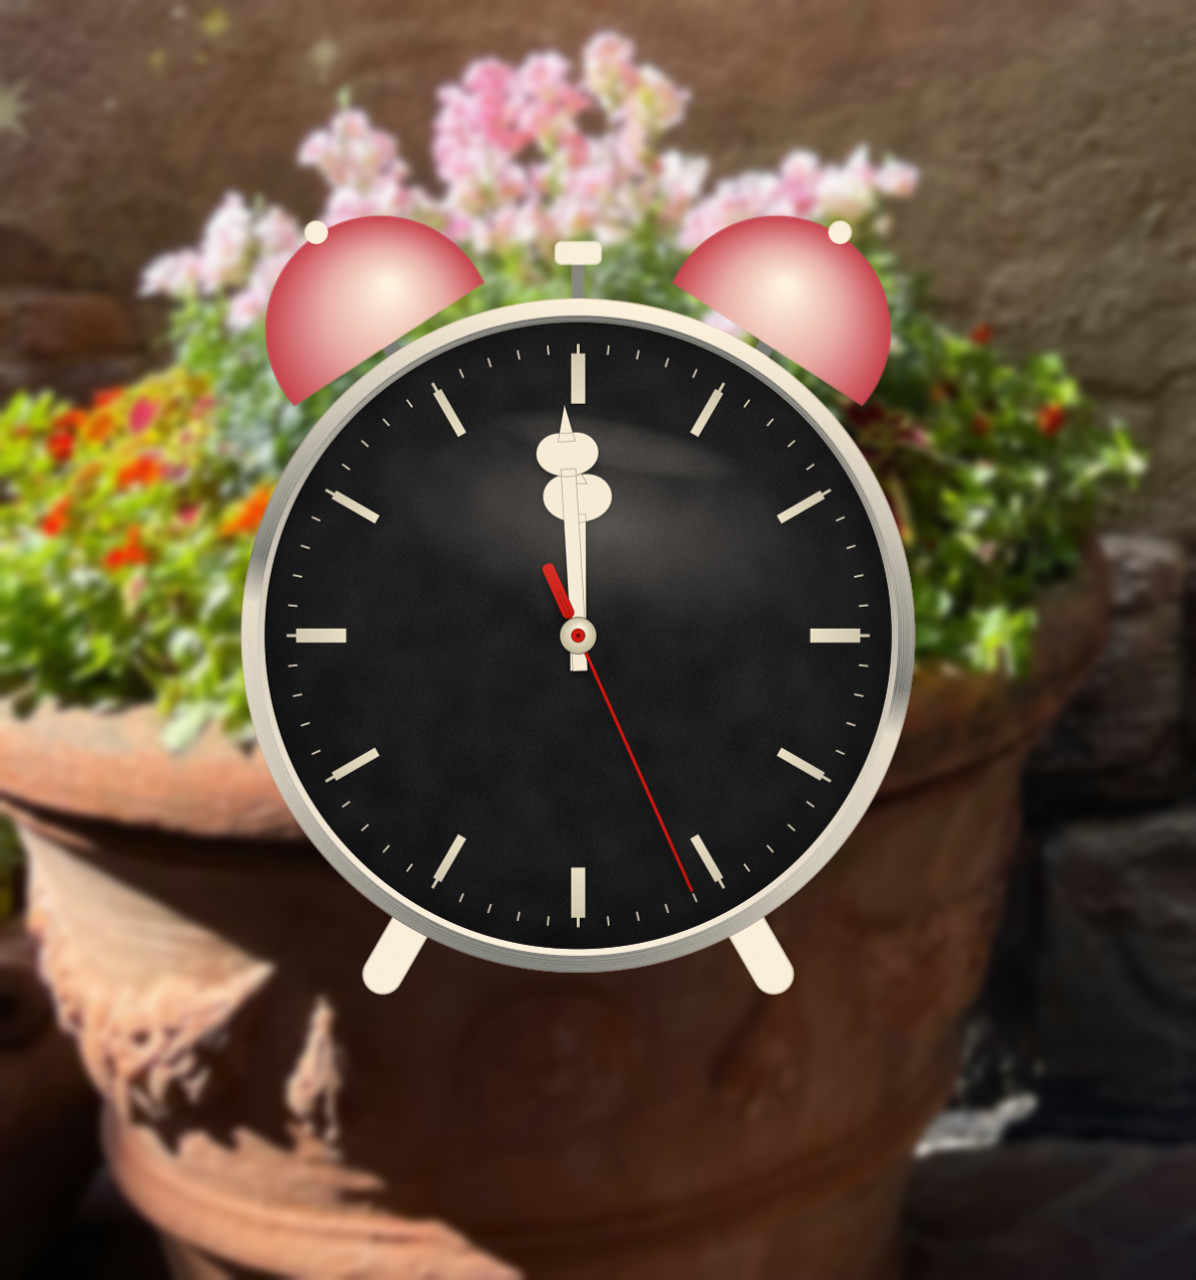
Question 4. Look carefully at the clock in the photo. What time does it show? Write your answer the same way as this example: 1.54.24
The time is 11.59.26
